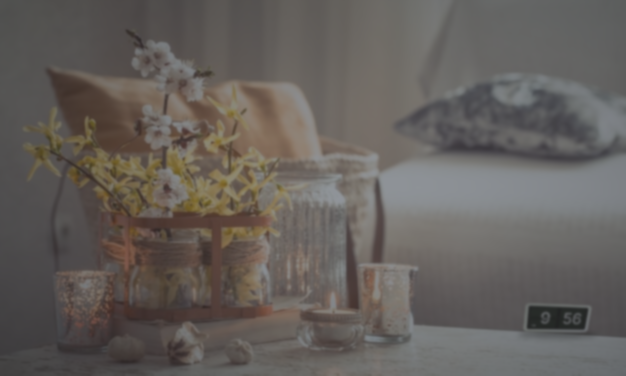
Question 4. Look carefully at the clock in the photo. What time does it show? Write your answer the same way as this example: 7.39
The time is 9.56
